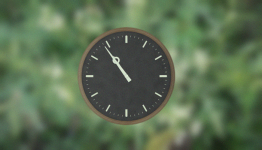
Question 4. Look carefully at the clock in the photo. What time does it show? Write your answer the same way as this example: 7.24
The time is 10.54
